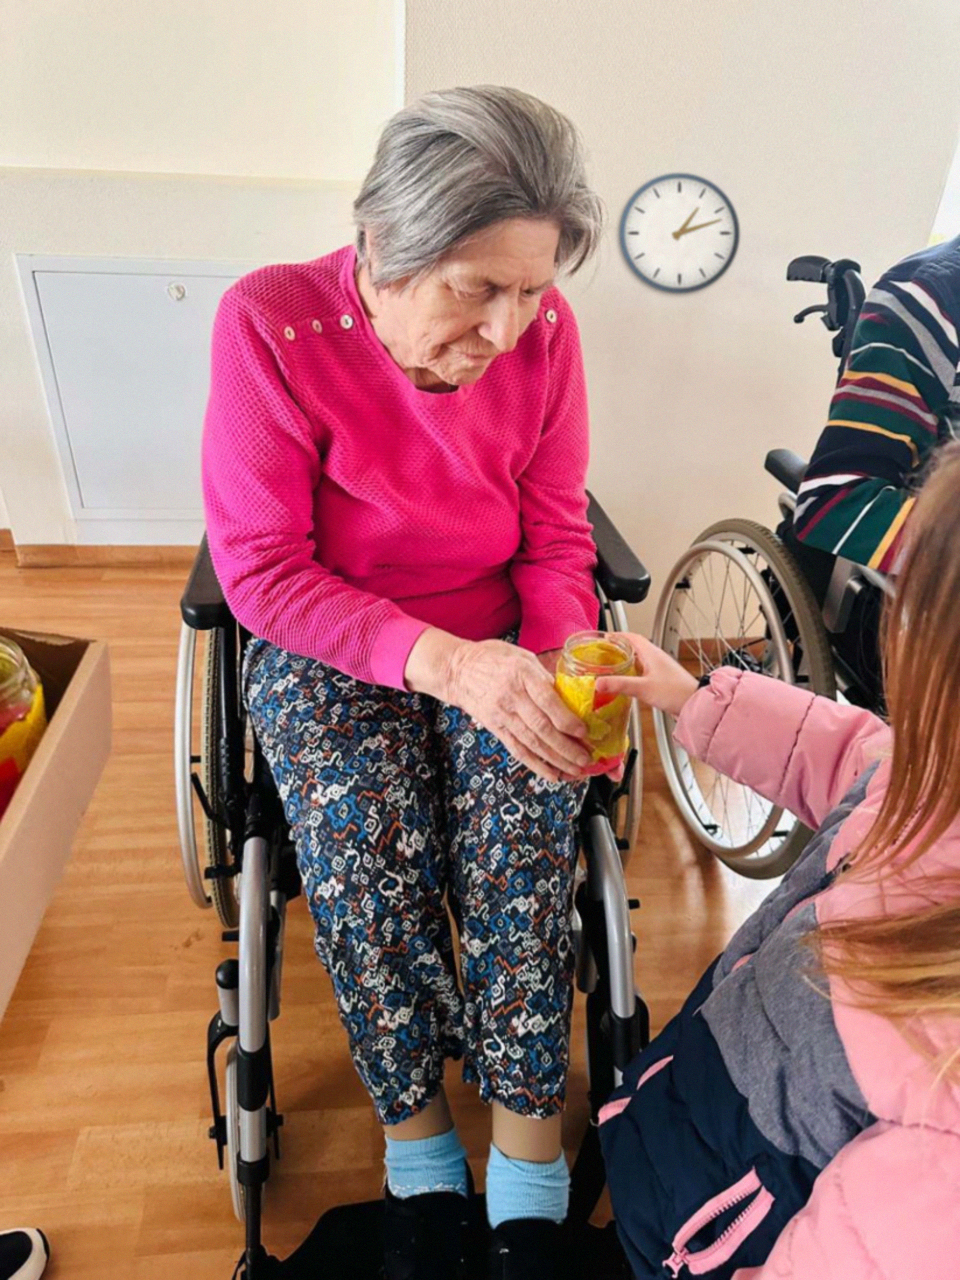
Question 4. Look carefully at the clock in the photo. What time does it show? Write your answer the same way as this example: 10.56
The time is 1.12
